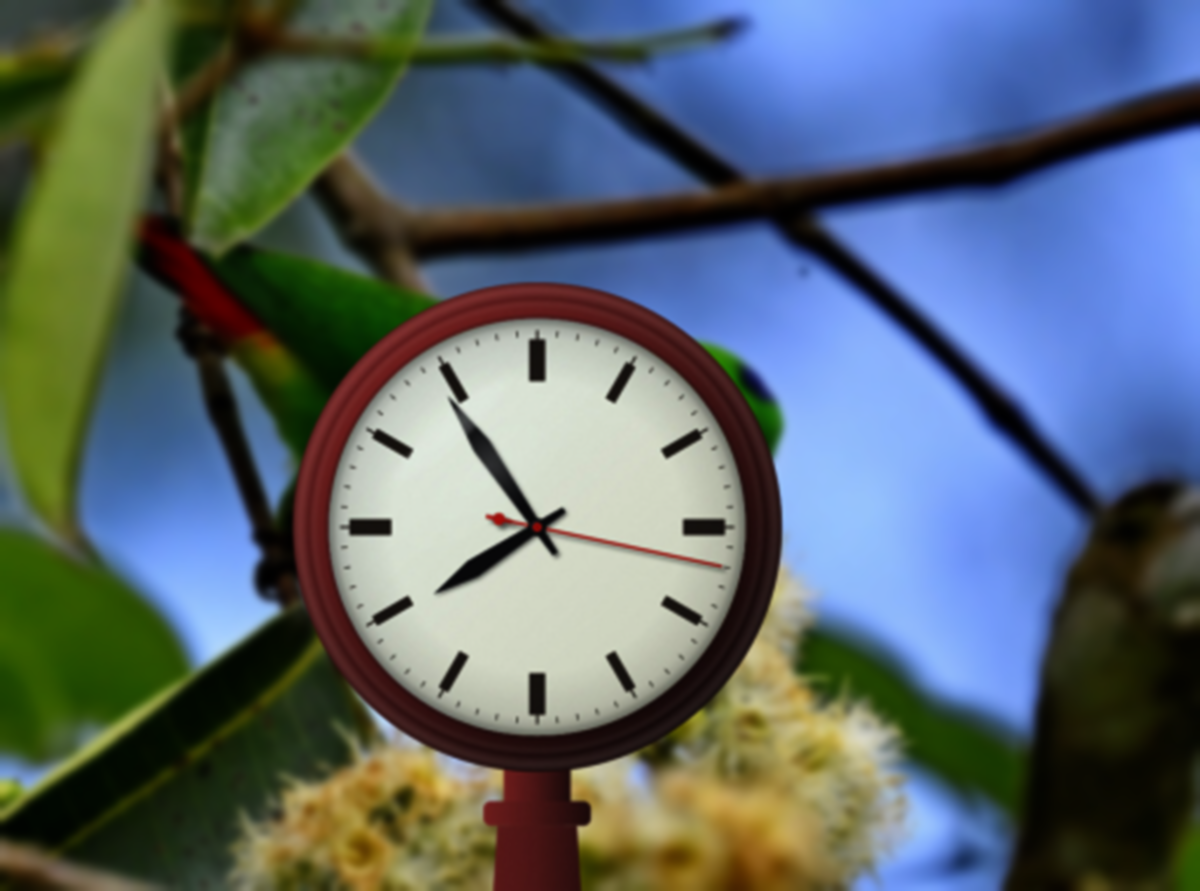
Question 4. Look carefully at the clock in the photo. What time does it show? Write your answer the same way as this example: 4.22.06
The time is 7.54.17
